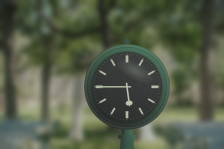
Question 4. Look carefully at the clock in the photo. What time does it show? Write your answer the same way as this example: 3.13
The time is 5.45
